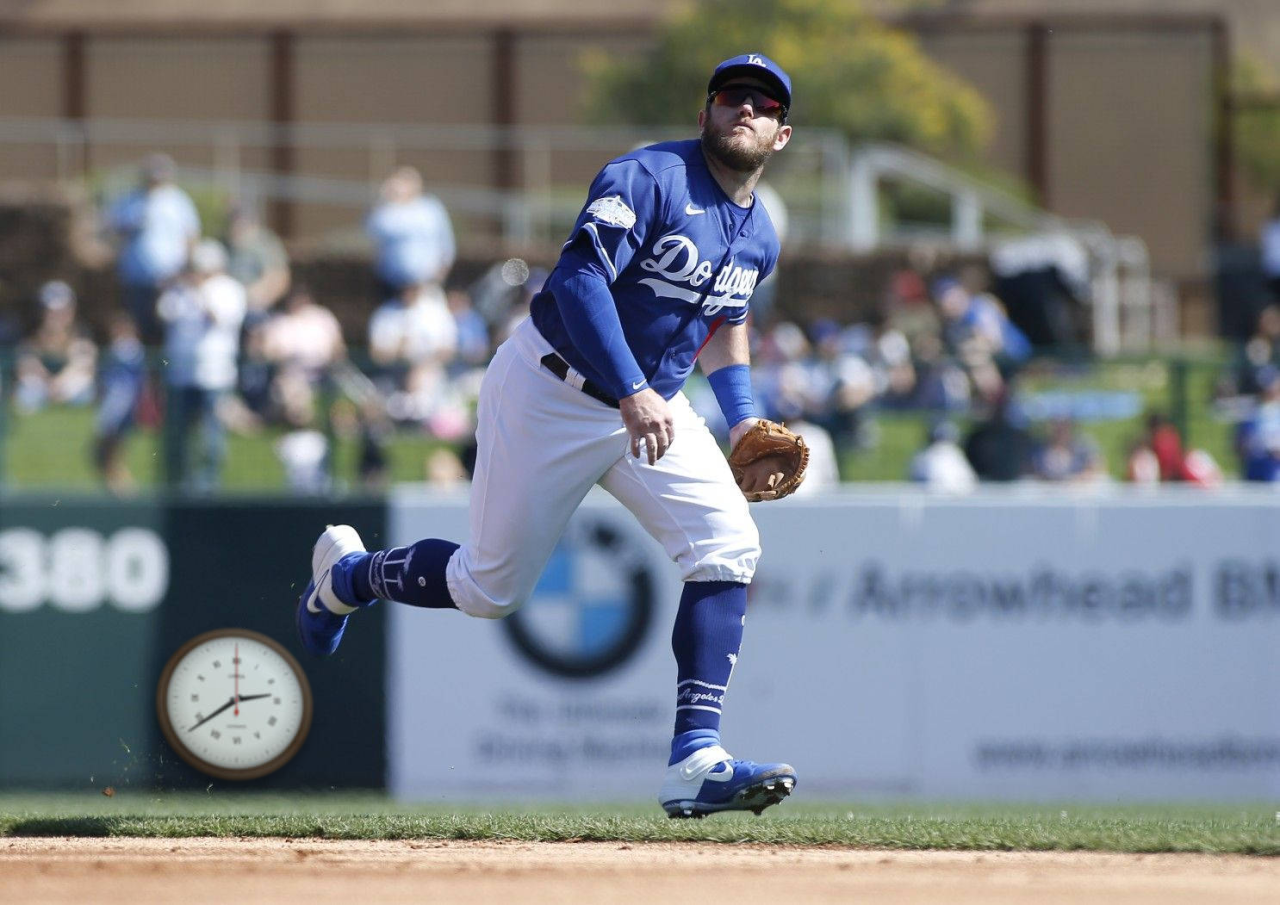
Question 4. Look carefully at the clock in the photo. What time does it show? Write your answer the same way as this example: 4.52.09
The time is 2.39.00
